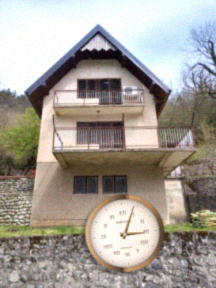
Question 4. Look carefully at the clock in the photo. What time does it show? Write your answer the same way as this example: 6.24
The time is 3.04
